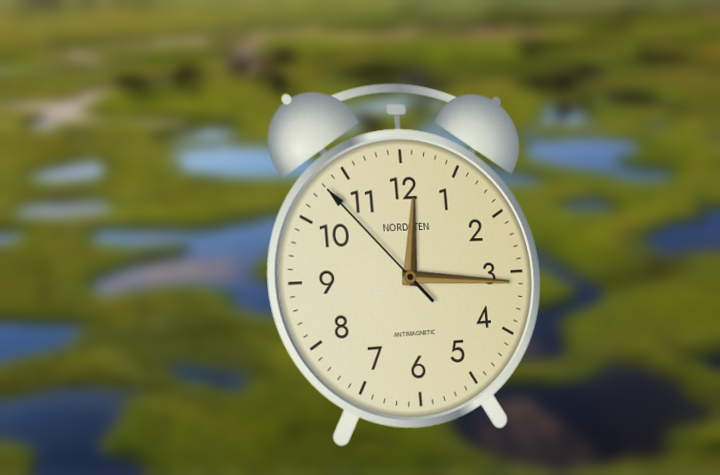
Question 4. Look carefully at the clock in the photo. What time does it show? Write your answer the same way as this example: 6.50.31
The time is 12.15.53
